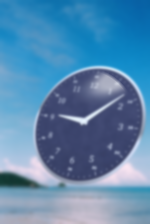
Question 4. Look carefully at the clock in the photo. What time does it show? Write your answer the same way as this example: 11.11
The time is 9.08
